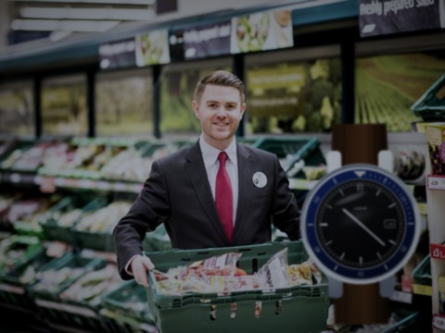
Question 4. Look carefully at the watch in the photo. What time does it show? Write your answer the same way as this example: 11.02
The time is 10.22
